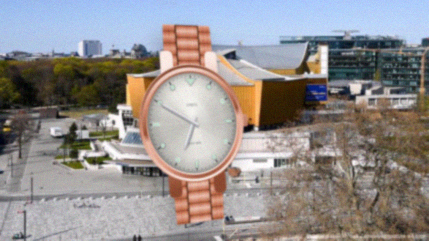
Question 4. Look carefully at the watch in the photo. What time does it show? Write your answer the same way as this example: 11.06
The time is 6.50
